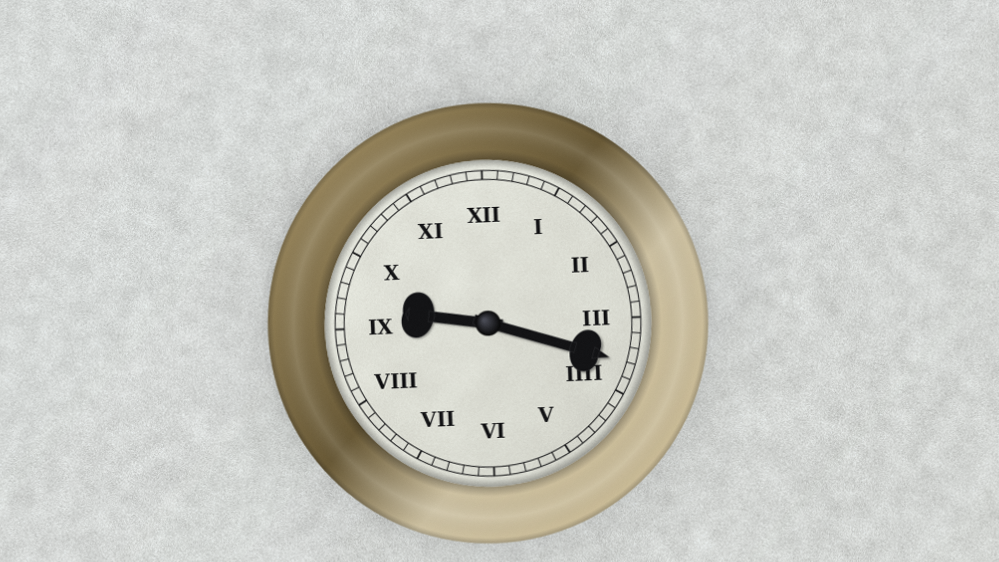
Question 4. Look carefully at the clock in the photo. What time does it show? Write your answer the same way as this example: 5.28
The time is 9.18
